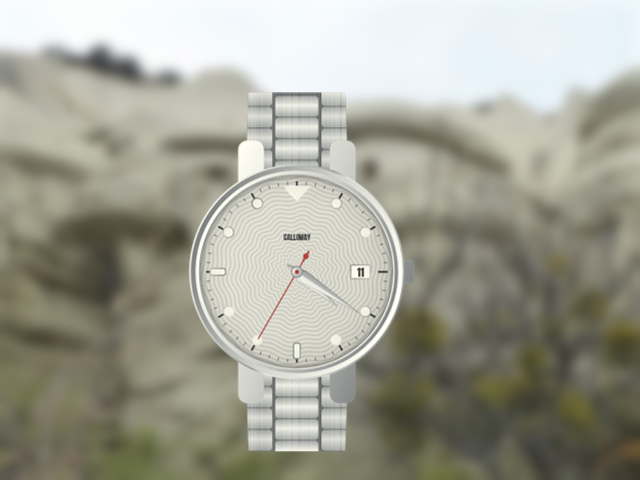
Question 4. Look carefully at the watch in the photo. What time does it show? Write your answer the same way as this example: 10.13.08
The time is 4.20.35
